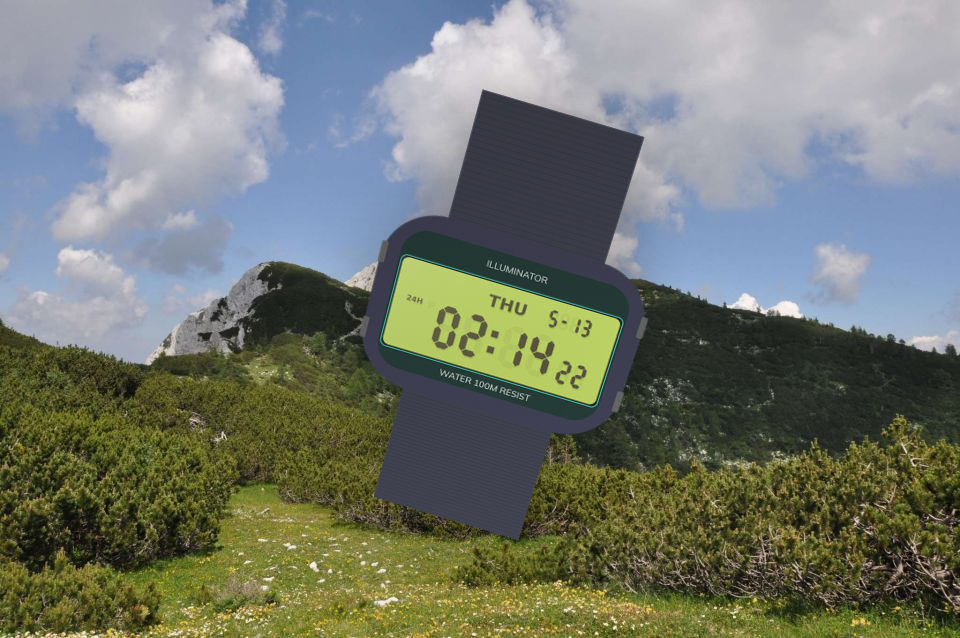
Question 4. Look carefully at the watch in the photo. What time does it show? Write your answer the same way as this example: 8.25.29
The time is 2.14.22
